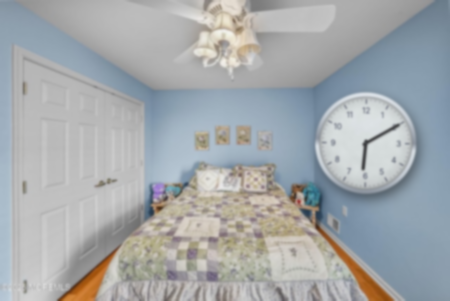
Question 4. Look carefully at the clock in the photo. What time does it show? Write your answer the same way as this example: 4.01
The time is 6.10
